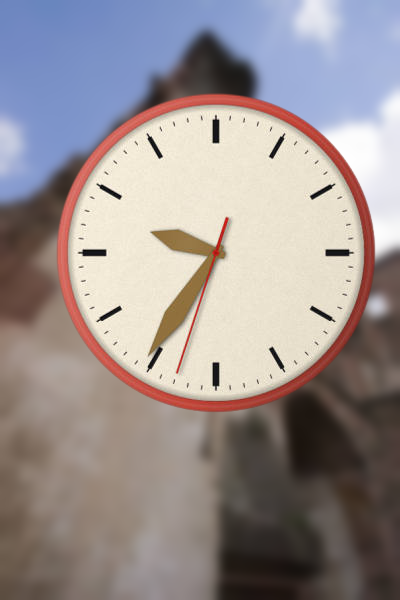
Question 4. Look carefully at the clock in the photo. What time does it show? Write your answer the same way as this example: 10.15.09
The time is 9.35.33
